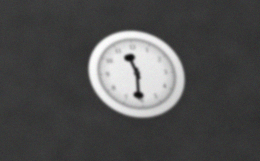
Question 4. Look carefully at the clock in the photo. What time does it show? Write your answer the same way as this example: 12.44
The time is 11.31
